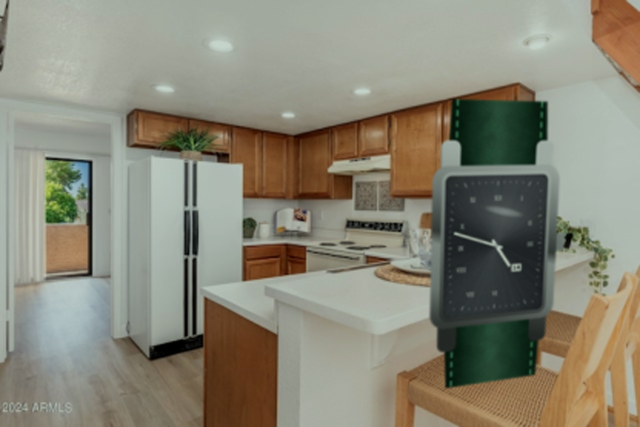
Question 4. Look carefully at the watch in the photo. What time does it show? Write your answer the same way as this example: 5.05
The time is 4.48
